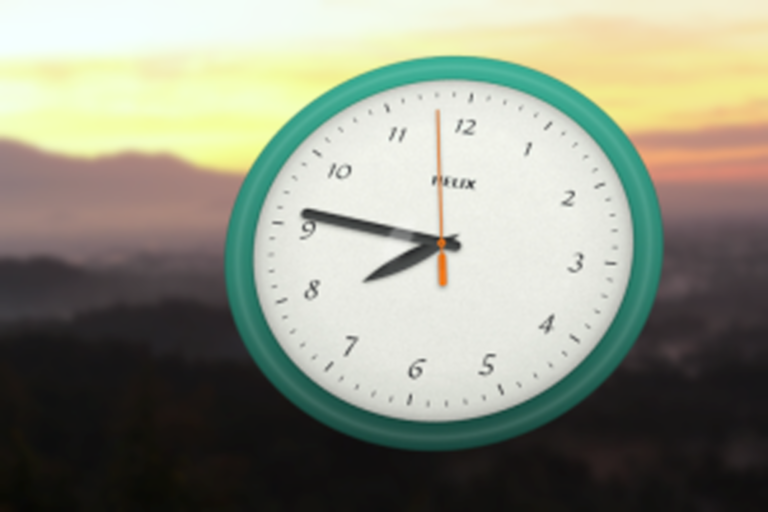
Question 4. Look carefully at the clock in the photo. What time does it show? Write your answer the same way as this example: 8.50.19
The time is 7.45.58
